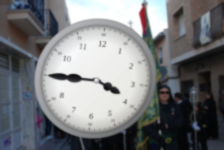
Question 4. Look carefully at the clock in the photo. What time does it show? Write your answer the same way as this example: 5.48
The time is 3.45
